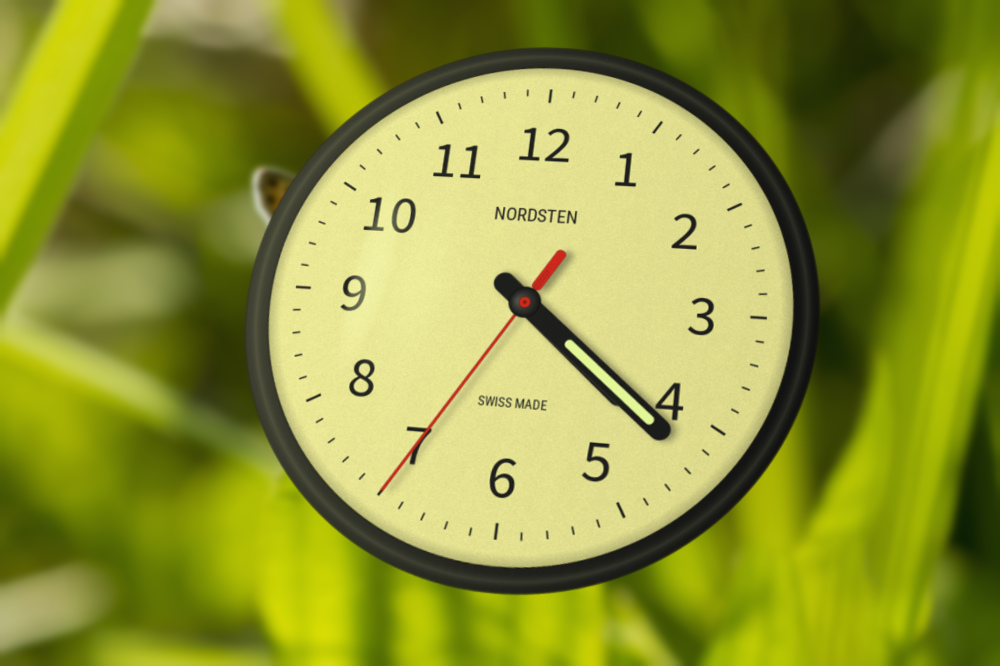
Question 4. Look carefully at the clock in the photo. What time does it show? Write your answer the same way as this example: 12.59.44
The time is 4.21.35
